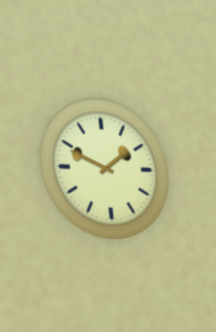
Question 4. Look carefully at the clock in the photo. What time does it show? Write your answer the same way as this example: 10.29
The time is 1.49
